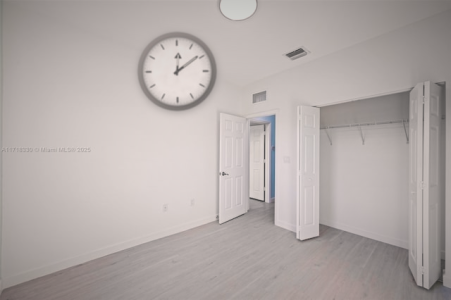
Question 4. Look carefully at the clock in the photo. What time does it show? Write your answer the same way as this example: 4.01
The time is 12.09
